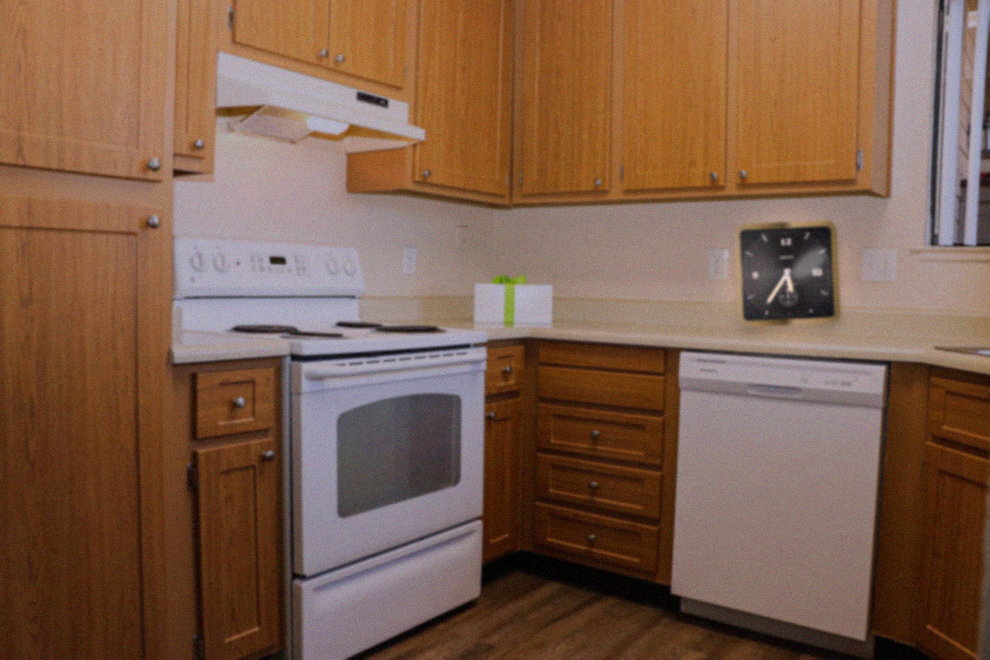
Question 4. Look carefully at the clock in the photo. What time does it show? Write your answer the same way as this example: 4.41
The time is 5.36
